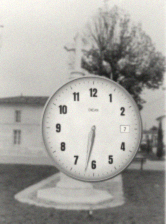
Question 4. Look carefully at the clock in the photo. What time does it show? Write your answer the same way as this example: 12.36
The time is 6.32
